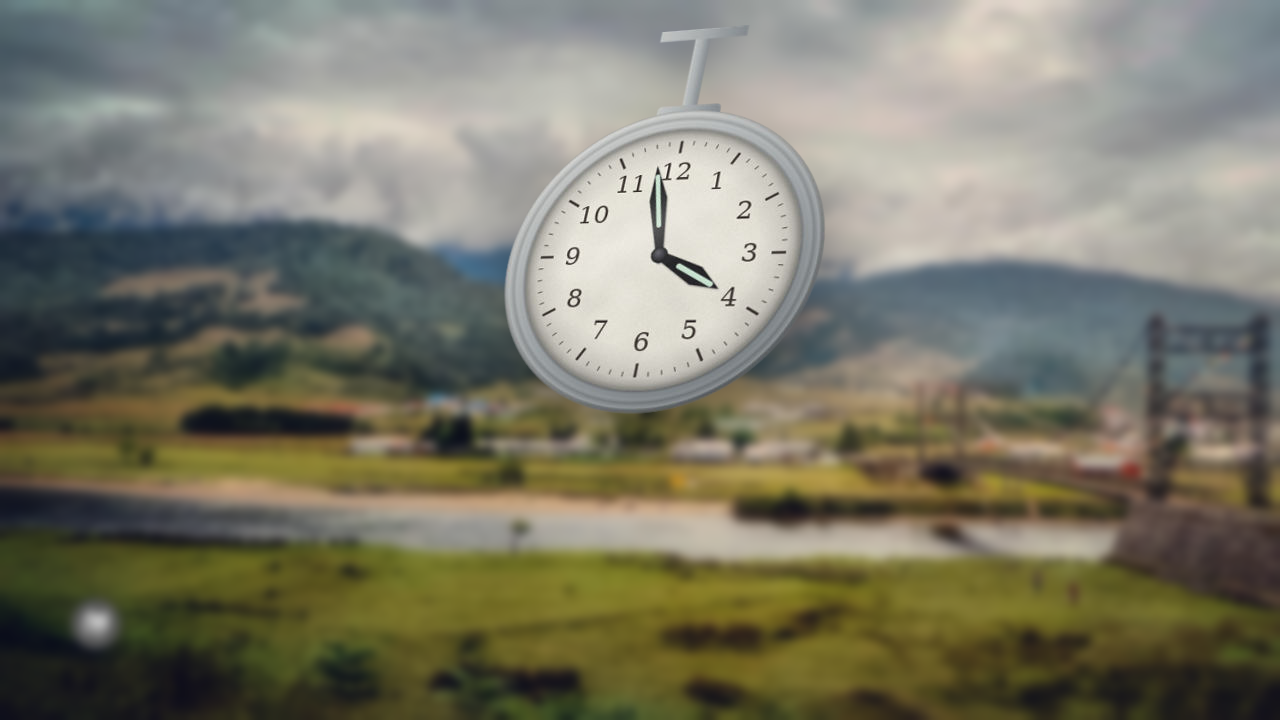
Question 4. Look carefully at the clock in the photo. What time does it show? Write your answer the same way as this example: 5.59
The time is 3.58
